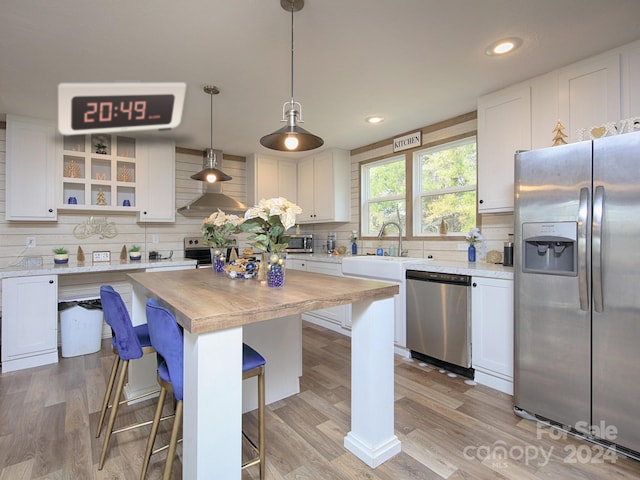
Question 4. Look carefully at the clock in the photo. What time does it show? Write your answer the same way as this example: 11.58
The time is 20.49
